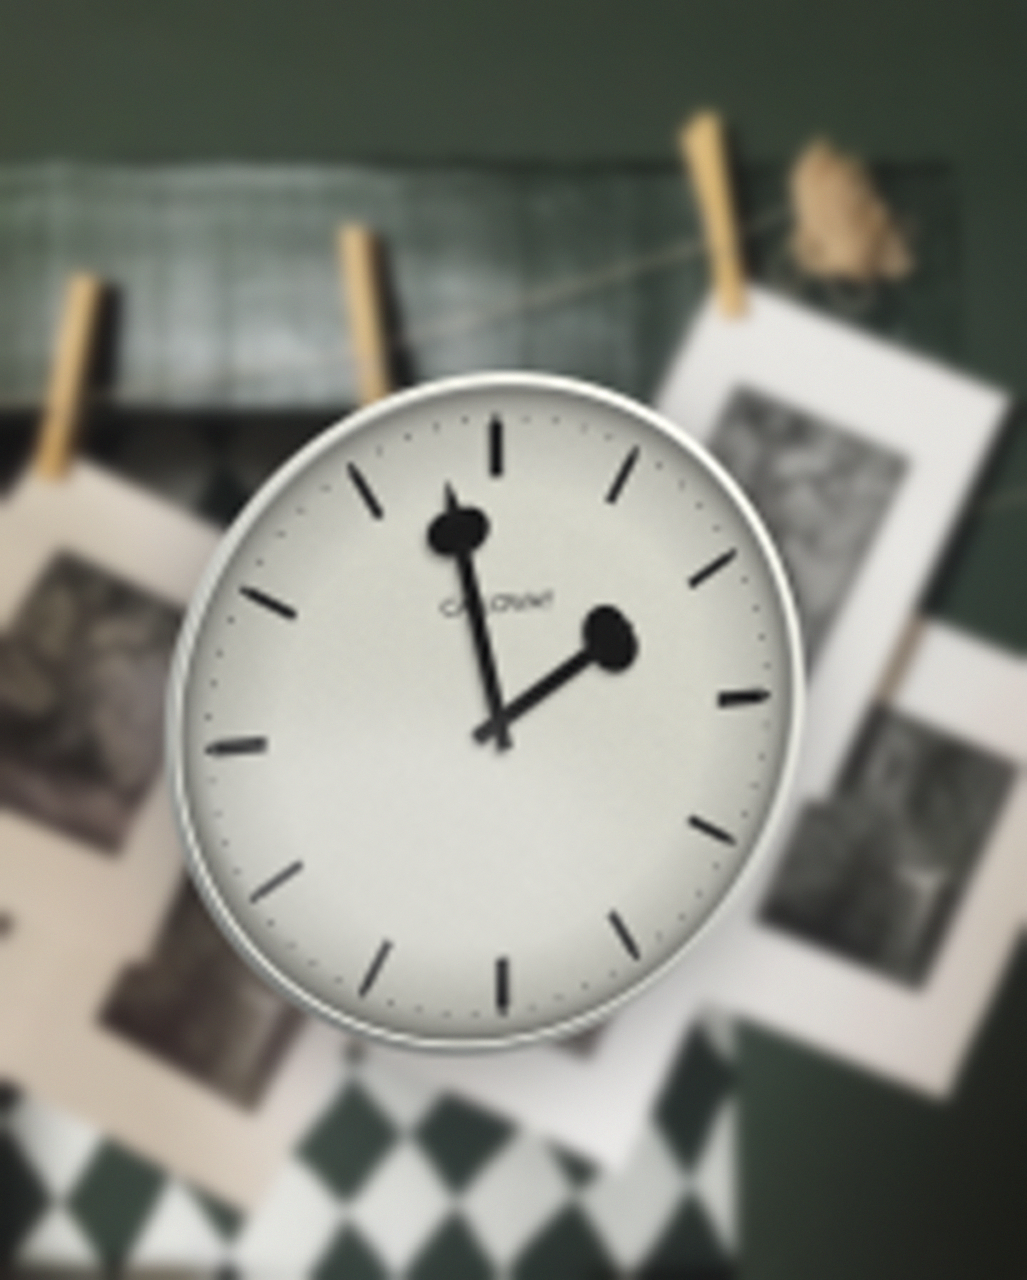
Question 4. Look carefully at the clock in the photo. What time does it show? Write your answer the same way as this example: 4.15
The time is 1.58
